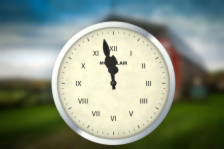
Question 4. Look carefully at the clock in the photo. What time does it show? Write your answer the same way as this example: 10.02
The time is 11.58
